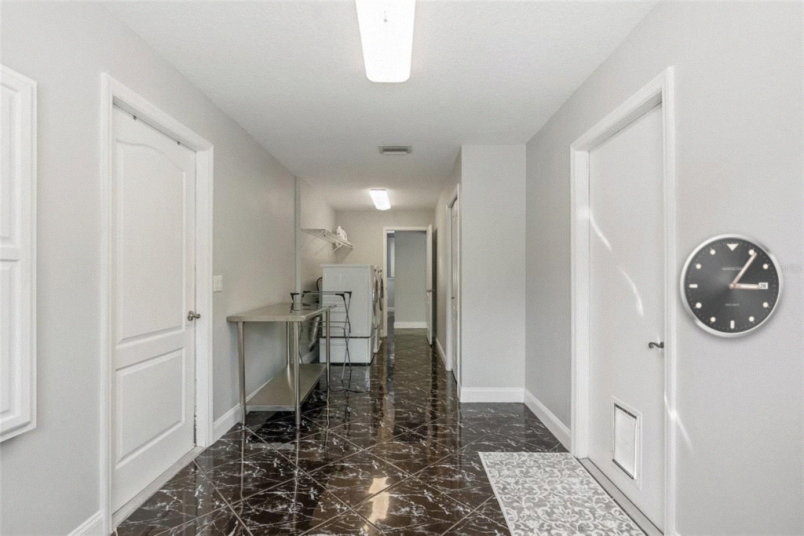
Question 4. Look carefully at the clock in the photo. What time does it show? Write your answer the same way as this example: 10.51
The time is 3.06
